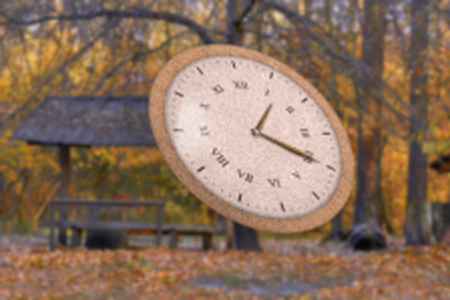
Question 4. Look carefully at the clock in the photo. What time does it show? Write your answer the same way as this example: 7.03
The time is 1.20
